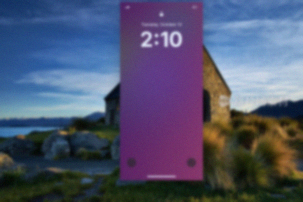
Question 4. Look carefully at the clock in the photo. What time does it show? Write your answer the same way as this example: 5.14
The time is 2.10
